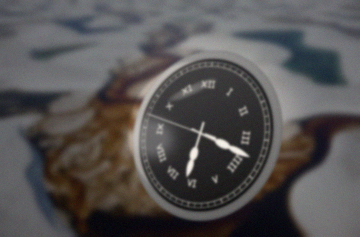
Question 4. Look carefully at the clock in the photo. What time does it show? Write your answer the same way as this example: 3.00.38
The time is 6.17.47
